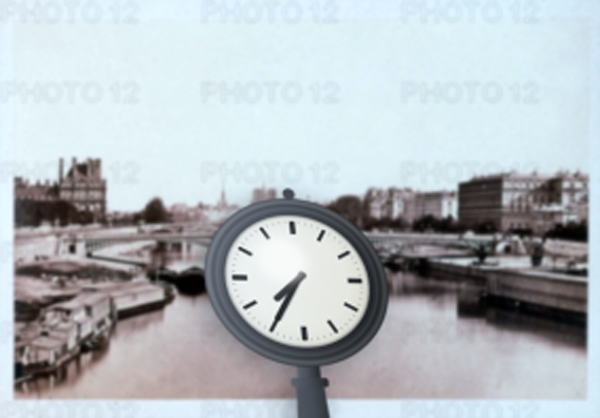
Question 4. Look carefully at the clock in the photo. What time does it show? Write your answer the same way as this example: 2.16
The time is 7.35
